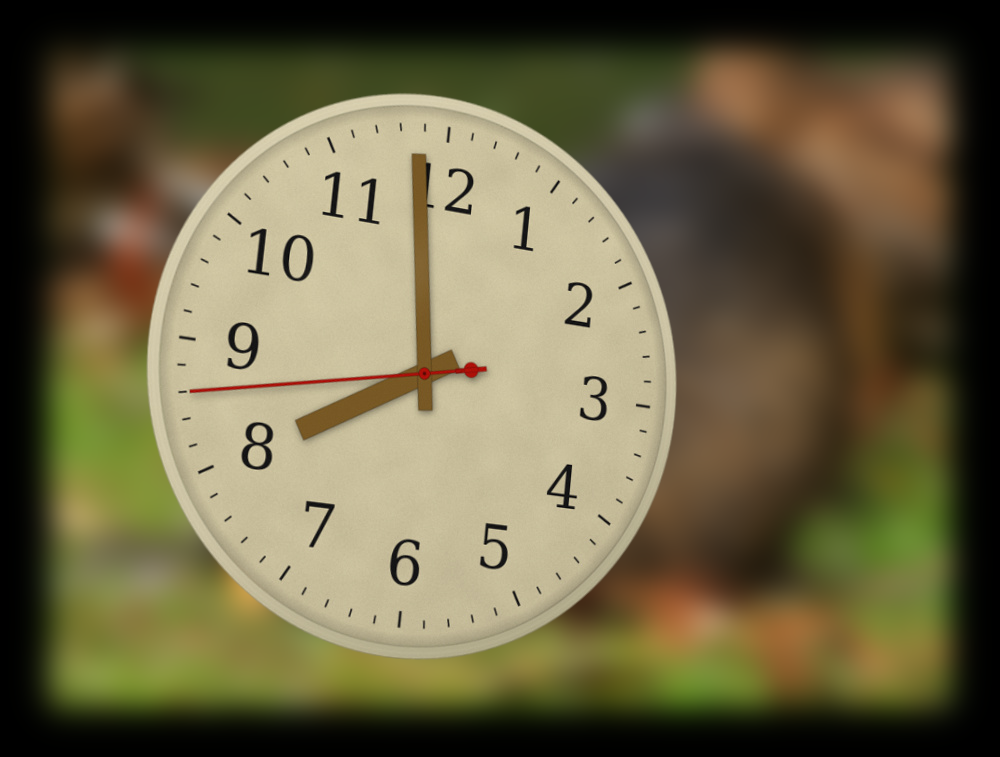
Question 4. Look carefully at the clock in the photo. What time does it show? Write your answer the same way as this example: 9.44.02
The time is 7.58.43
